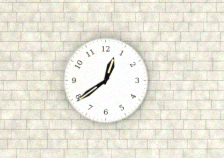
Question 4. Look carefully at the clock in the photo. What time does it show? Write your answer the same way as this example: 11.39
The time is 12.39
